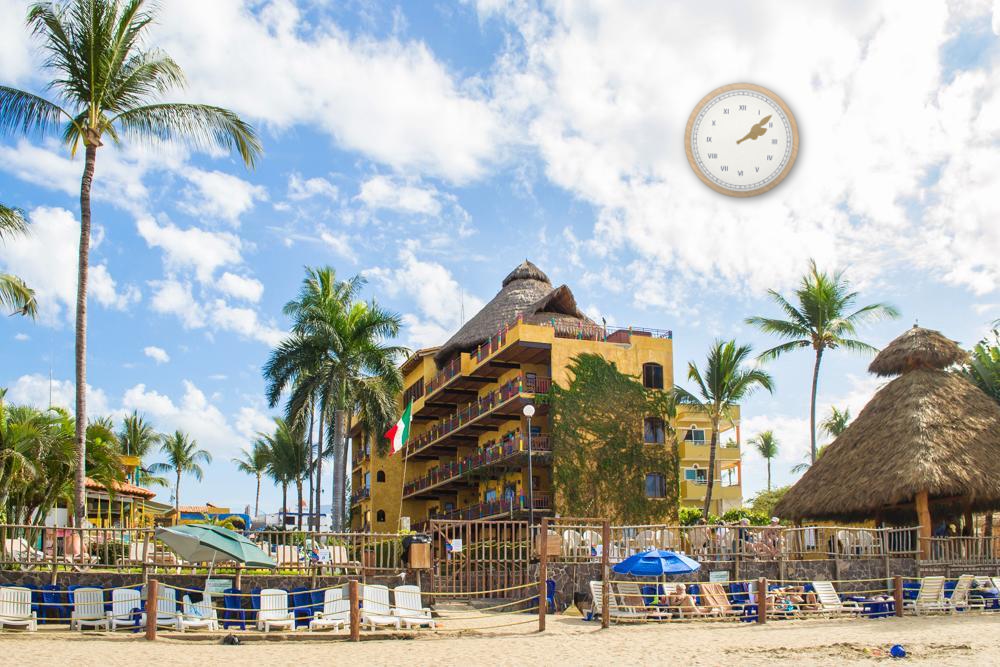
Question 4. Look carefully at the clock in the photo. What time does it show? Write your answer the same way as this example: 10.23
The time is 2.08
